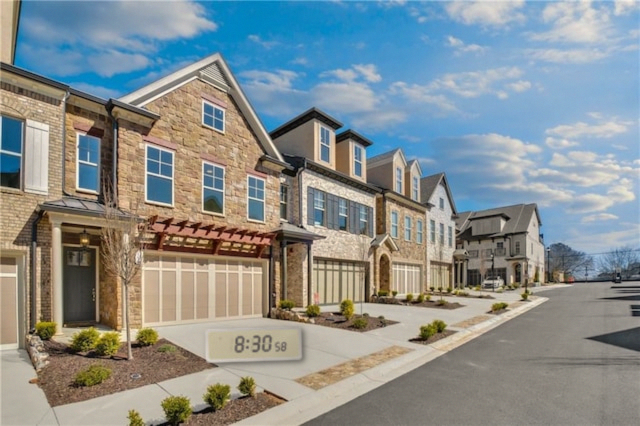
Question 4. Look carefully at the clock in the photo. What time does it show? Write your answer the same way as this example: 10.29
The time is 8.30
